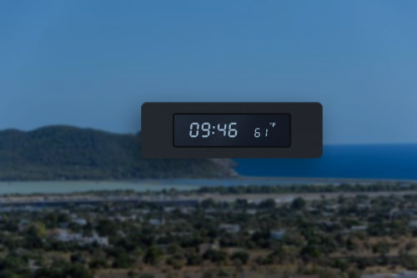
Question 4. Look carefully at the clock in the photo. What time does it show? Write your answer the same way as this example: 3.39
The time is 9.46
